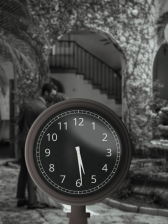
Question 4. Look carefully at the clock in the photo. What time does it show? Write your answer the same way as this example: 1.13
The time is 5.29
